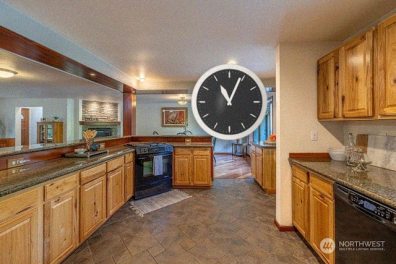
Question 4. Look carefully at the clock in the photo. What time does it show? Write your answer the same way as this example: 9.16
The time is 11.04
